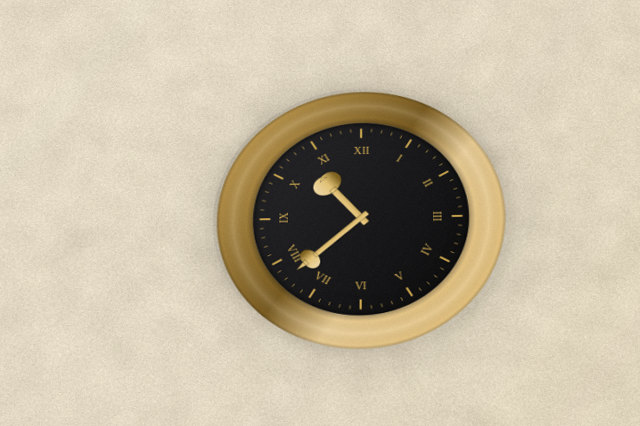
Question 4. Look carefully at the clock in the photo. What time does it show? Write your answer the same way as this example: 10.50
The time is 10.38
